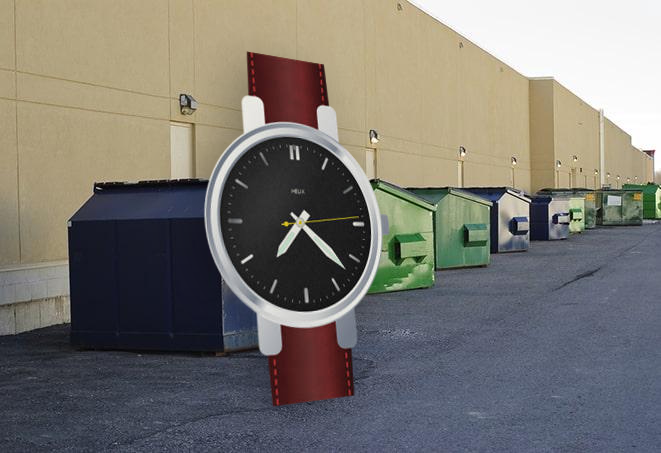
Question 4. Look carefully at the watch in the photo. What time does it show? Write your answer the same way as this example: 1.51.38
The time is 7.22.14
